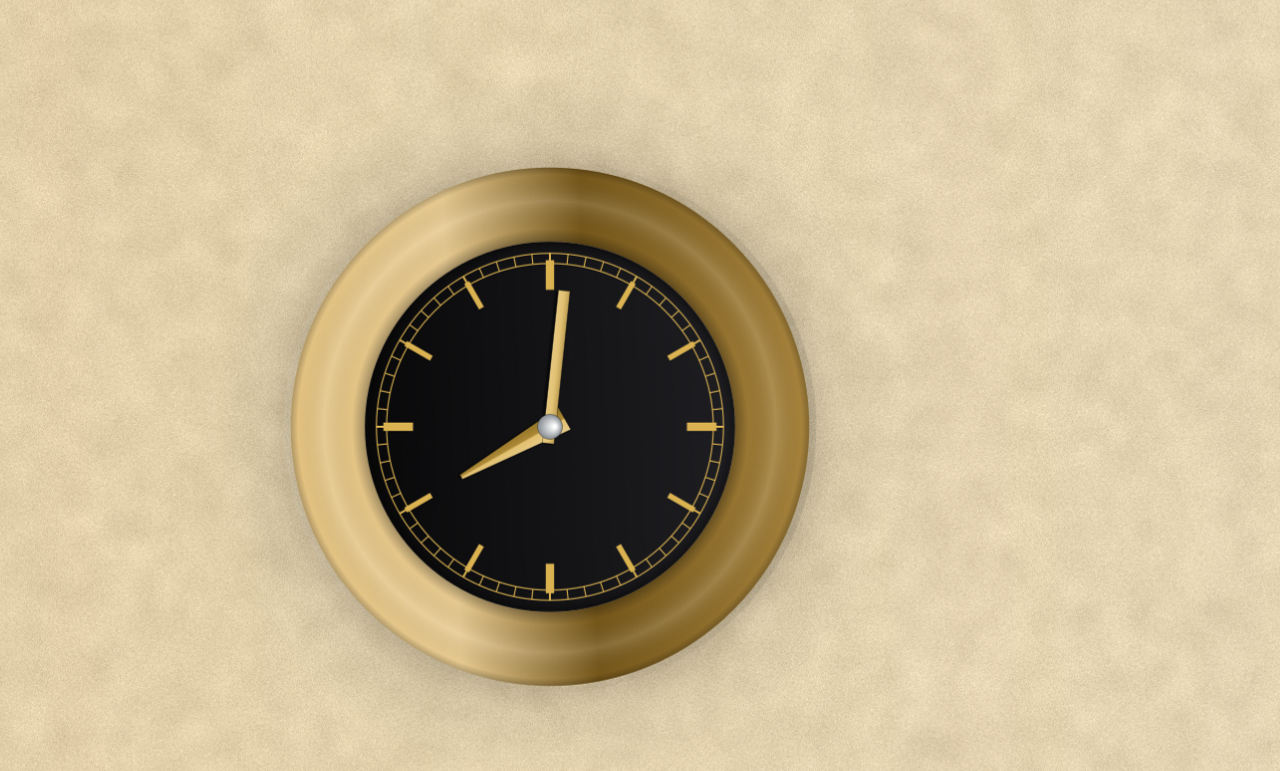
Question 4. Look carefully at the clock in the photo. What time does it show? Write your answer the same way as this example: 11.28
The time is 8.01
